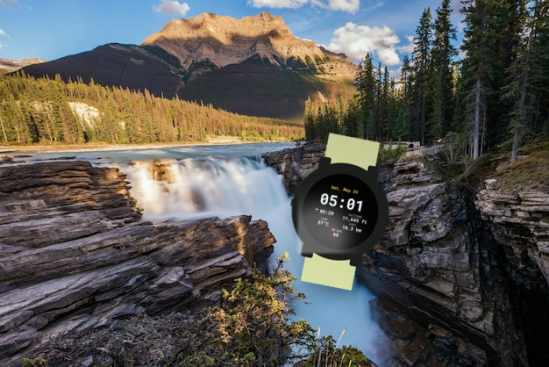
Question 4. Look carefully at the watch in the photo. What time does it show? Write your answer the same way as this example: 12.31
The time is 5.01
